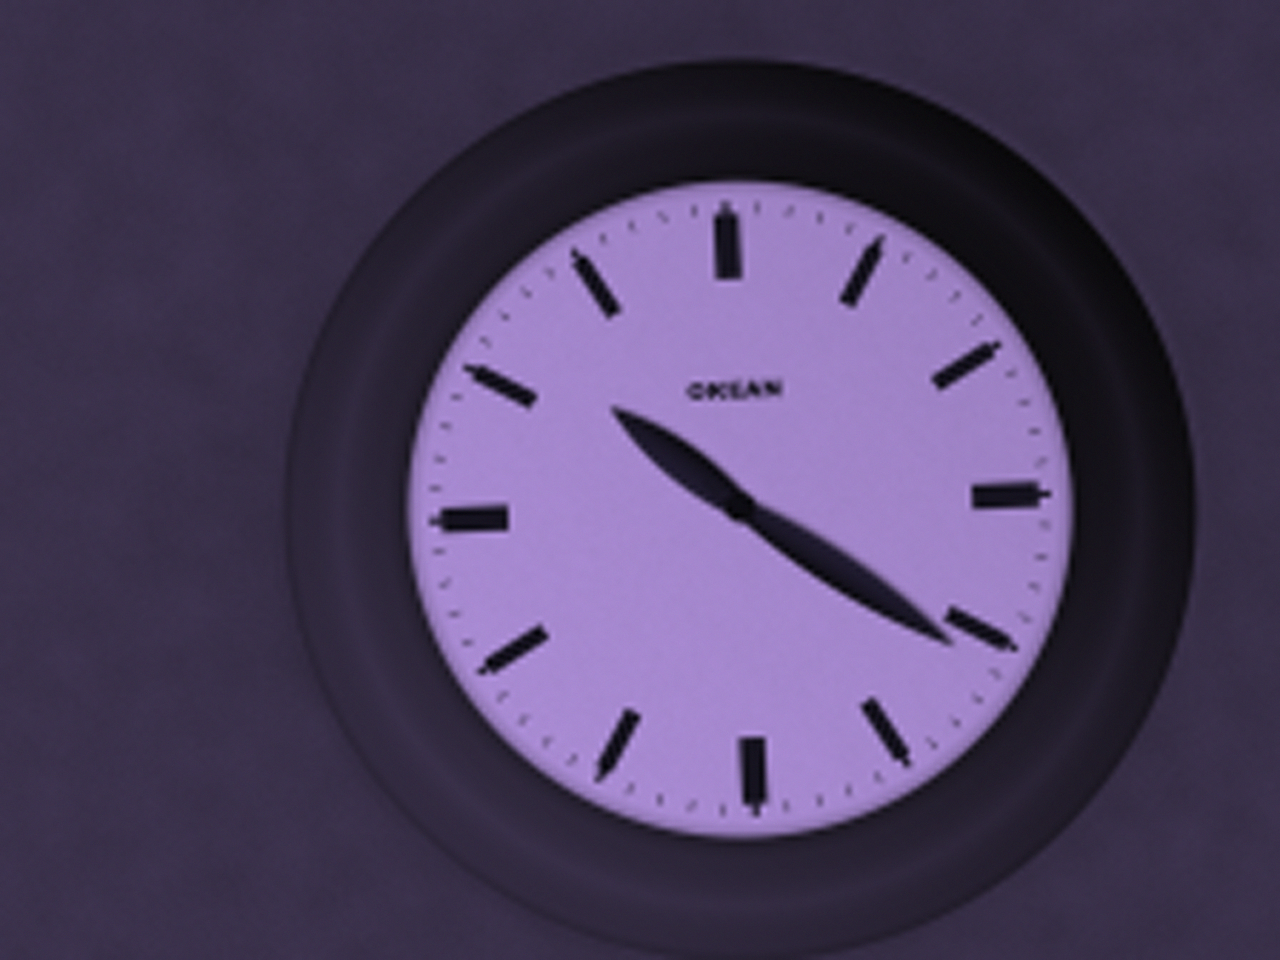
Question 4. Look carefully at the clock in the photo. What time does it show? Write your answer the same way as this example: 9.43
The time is 10.21
